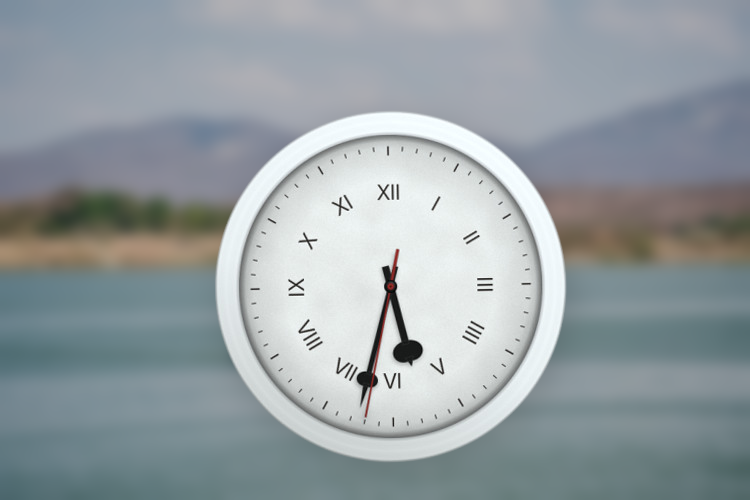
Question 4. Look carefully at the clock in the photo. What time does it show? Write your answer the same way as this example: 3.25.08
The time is 5.32.32
